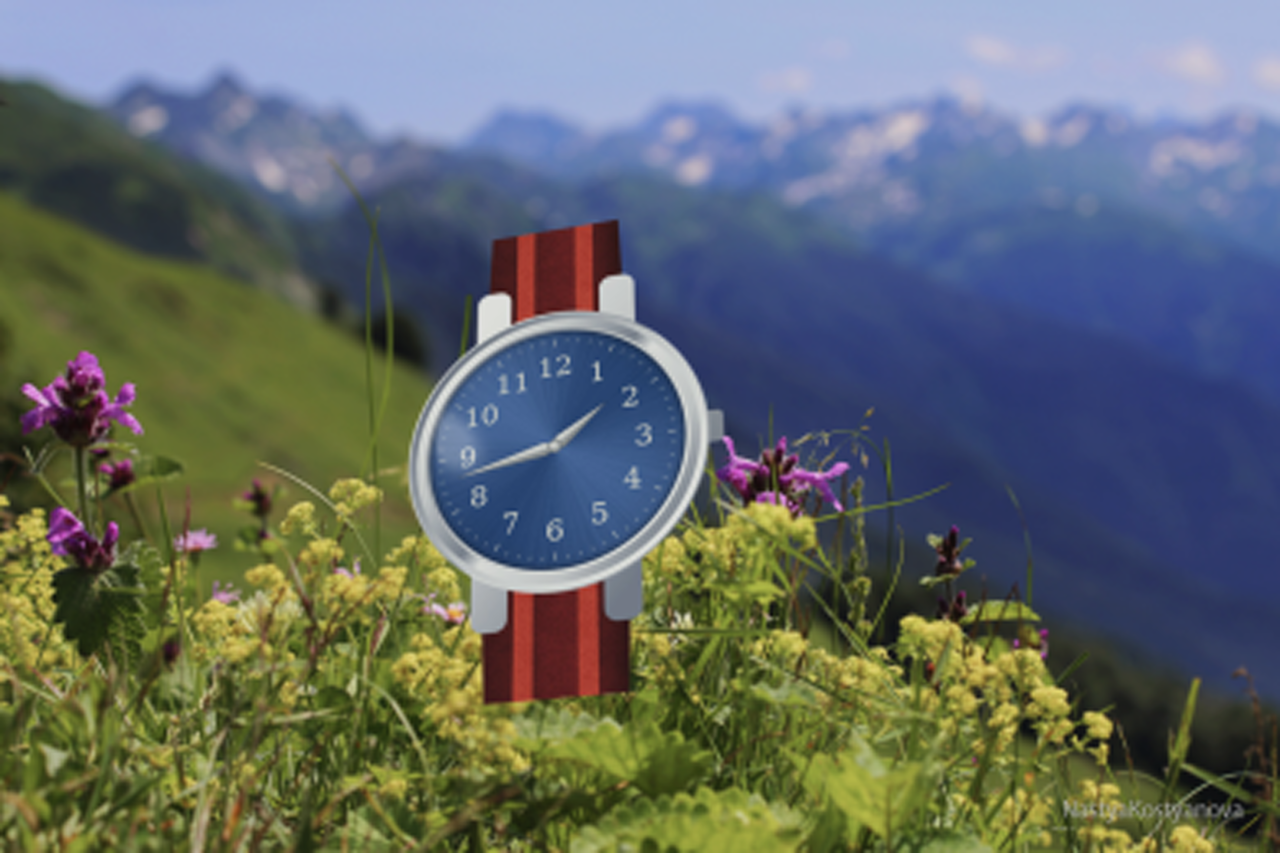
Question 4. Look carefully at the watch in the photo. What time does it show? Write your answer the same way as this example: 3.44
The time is 1.43
